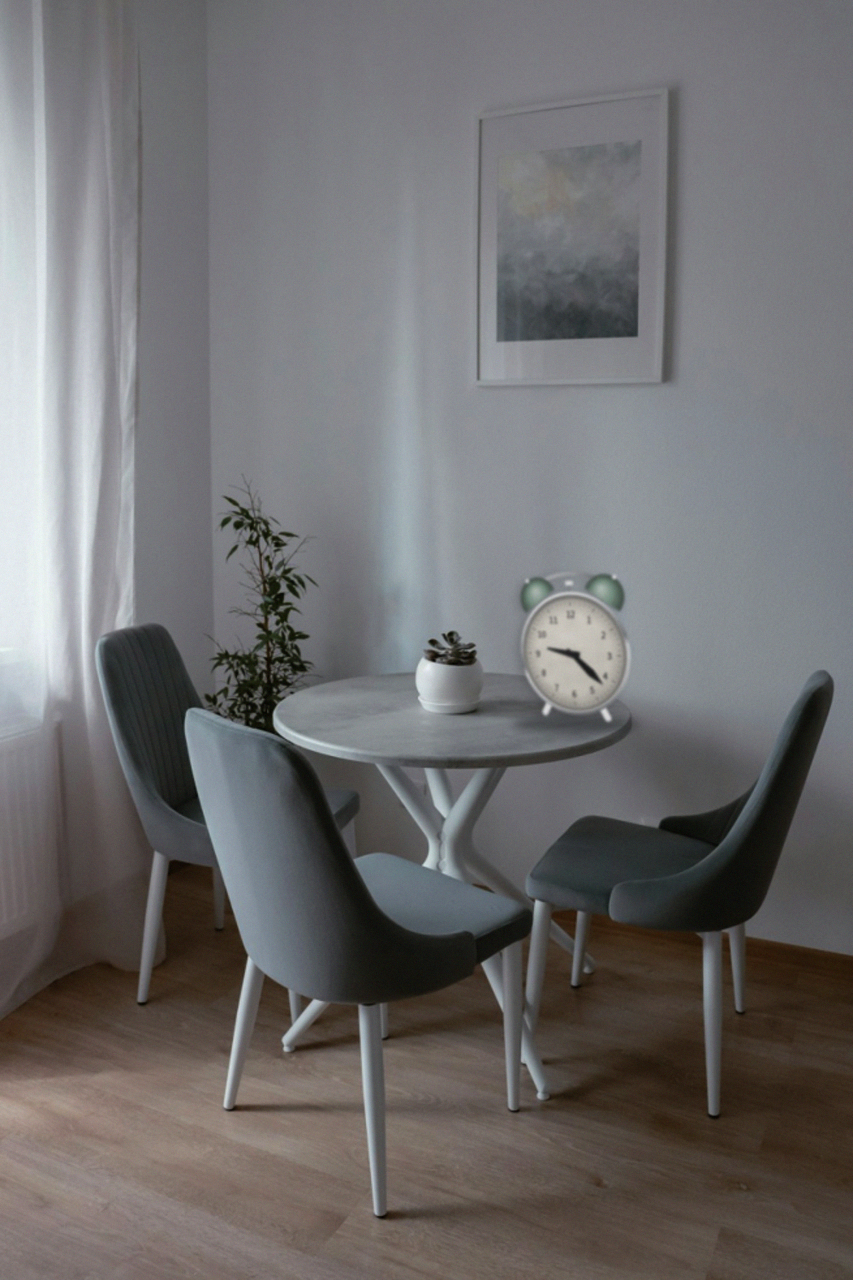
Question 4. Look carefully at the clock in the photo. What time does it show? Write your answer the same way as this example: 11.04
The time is 9.22
